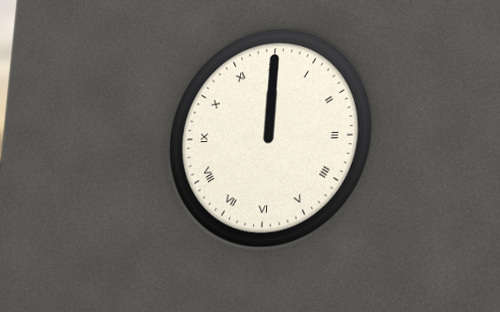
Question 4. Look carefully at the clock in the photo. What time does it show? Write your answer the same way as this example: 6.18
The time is 12.00
